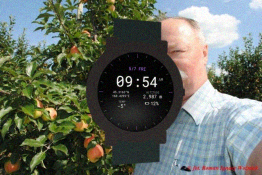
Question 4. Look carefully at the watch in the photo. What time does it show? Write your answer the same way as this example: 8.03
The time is 9.54
